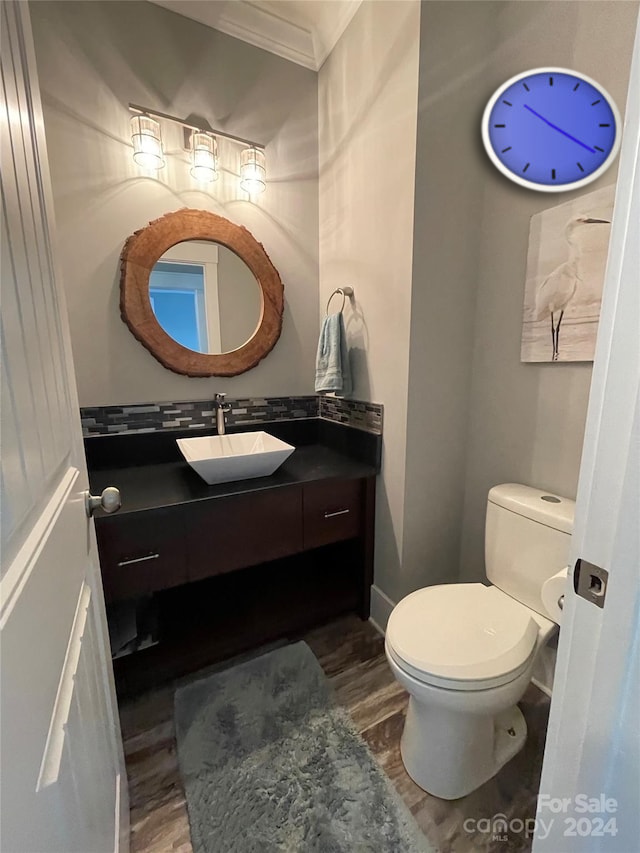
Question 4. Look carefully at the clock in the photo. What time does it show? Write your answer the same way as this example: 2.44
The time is 10.21
